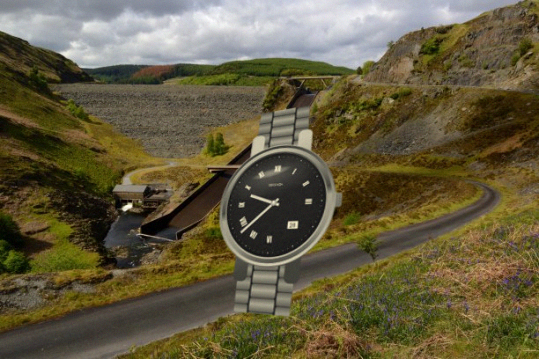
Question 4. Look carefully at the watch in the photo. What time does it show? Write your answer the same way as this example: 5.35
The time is 9.38
